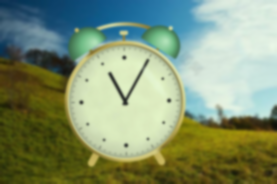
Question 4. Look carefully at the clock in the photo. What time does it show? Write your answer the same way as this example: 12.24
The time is 11.05
